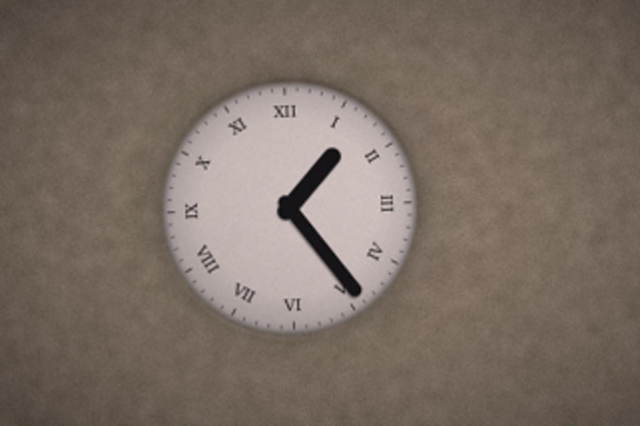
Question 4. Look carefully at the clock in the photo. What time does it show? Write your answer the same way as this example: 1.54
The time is 1.24
